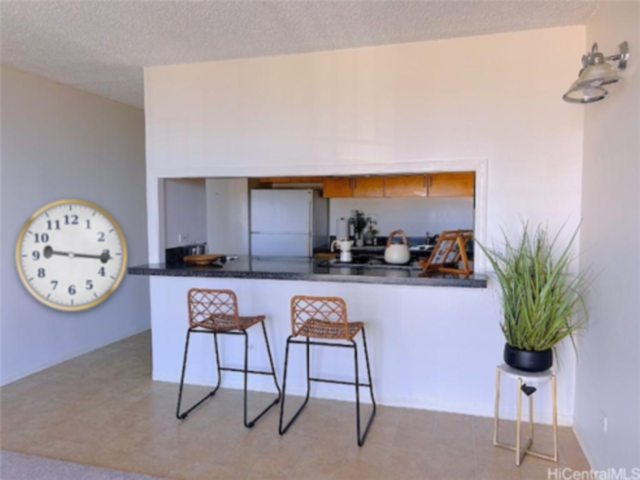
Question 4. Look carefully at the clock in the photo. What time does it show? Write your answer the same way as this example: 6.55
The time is 9.16
